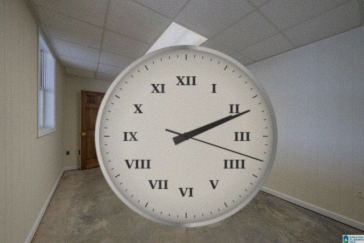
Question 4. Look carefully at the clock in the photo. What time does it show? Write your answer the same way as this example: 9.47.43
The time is 2.11.18
